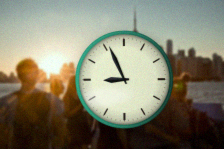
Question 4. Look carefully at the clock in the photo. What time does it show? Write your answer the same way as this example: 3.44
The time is 8.56
